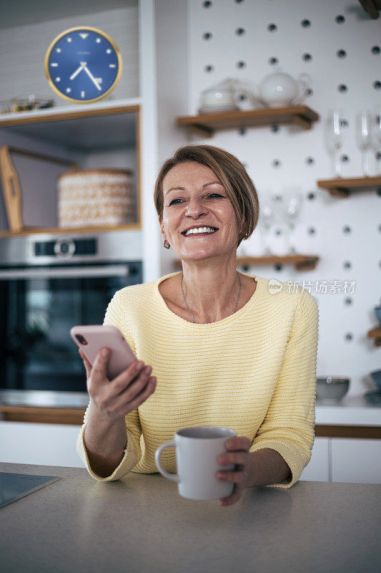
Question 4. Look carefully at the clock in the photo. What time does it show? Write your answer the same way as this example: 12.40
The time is 7.24
